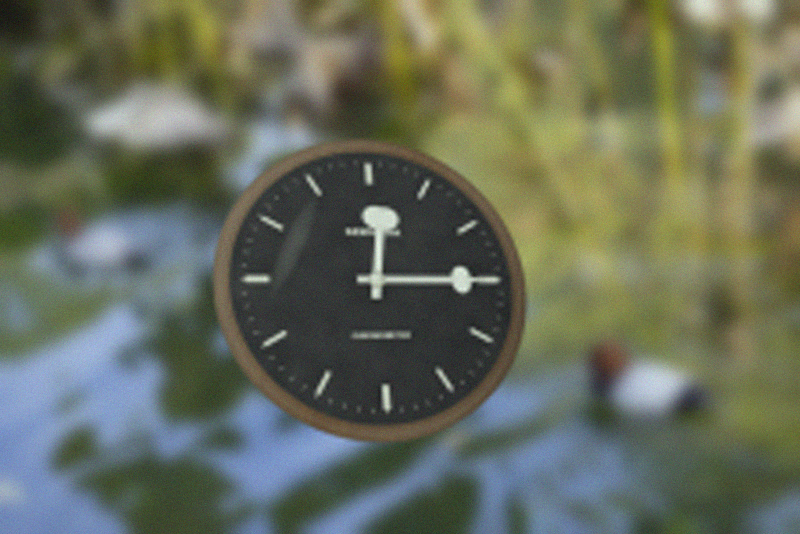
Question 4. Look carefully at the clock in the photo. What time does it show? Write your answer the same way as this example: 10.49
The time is 12.15
